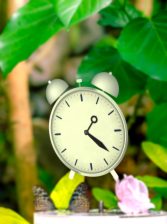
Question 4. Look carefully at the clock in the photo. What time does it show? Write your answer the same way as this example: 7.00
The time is 1.22
